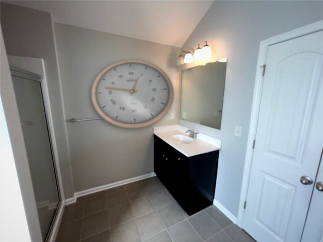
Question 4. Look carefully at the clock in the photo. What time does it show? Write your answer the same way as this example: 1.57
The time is 12.47
